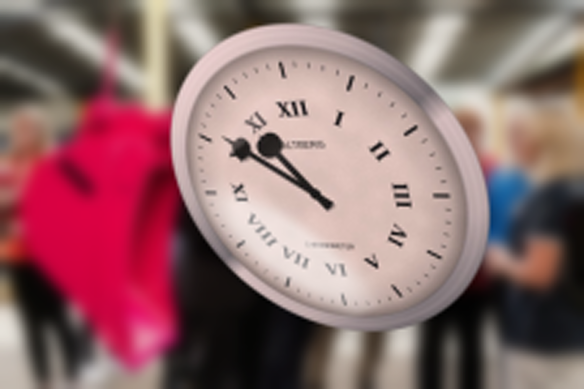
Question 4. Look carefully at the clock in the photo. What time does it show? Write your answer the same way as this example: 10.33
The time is 10.51
